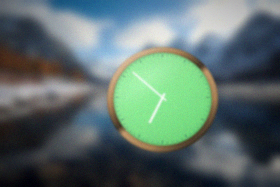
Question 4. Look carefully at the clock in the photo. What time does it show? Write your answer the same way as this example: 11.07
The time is 6.52
